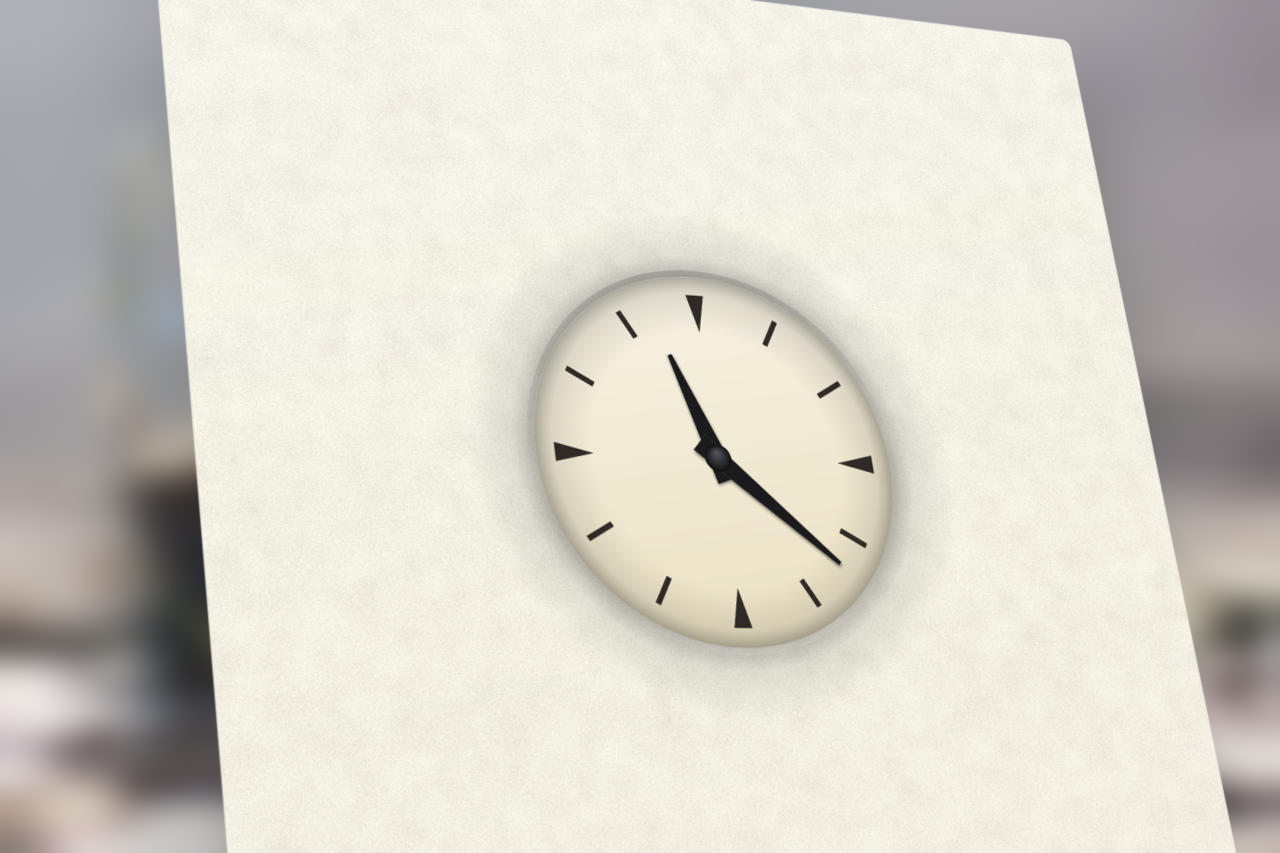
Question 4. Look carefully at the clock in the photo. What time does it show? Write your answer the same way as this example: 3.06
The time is 11.22
